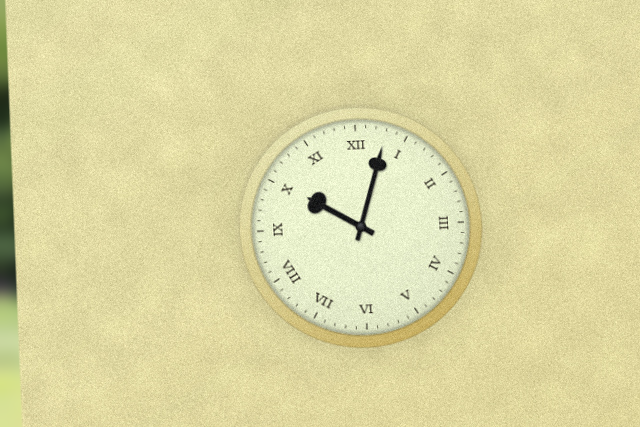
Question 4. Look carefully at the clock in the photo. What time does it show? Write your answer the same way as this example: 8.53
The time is 10.03
